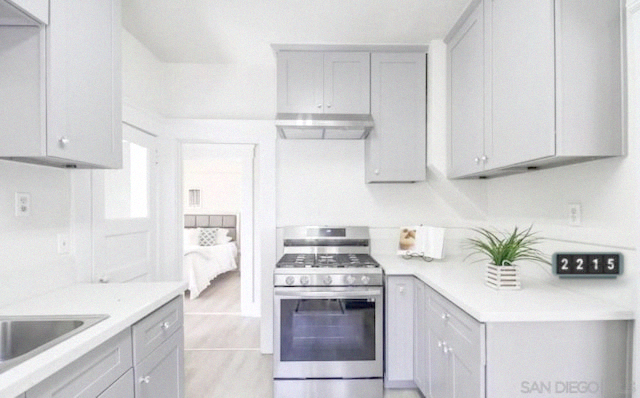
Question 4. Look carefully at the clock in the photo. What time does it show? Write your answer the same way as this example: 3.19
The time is 22.15
